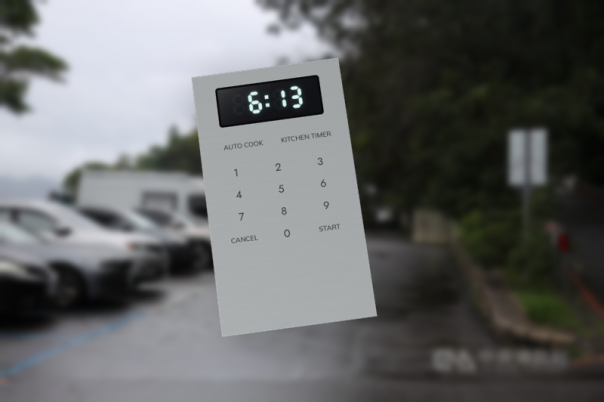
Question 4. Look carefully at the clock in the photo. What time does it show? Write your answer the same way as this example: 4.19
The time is 6.13
